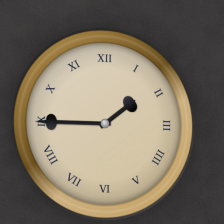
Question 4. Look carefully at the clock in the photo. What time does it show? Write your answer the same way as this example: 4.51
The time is 1.45
